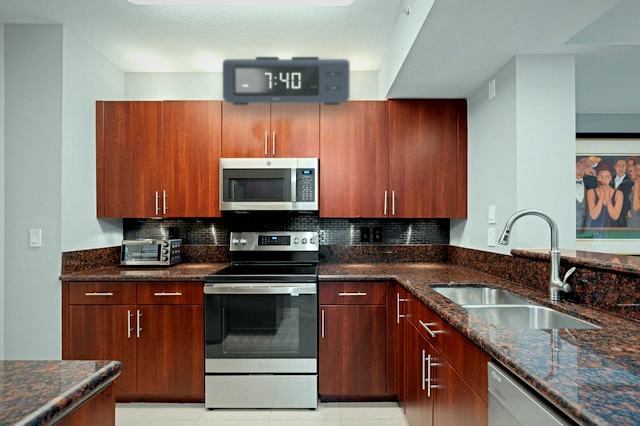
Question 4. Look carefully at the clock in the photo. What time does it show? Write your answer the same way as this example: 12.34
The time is 7.40
